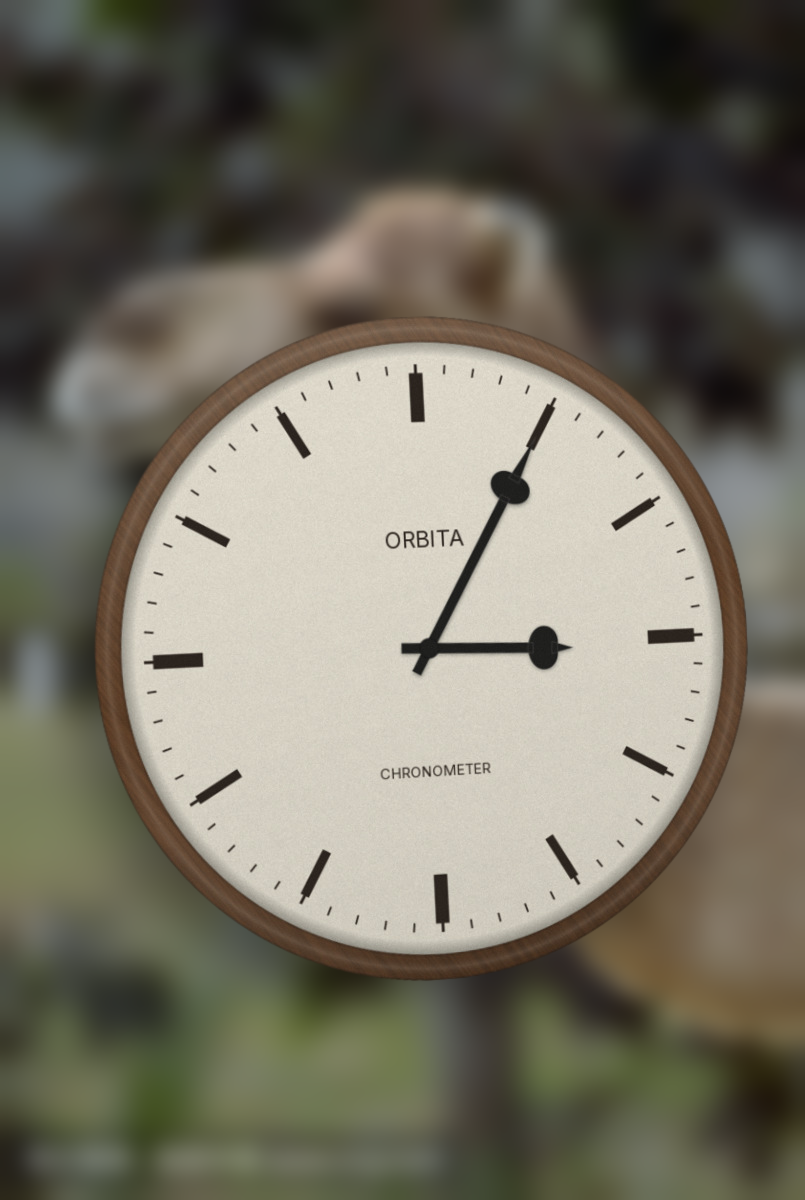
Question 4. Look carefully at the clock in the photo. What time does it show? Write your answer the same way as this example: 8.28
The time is 3.05
